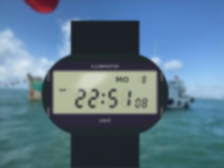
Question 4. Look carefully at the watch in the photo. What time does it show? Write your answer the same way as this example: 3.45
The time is 22.51
